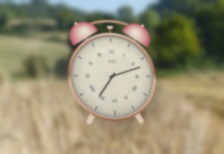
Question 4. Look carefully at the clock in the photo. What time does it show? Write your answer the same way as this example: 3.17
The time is 7.12
